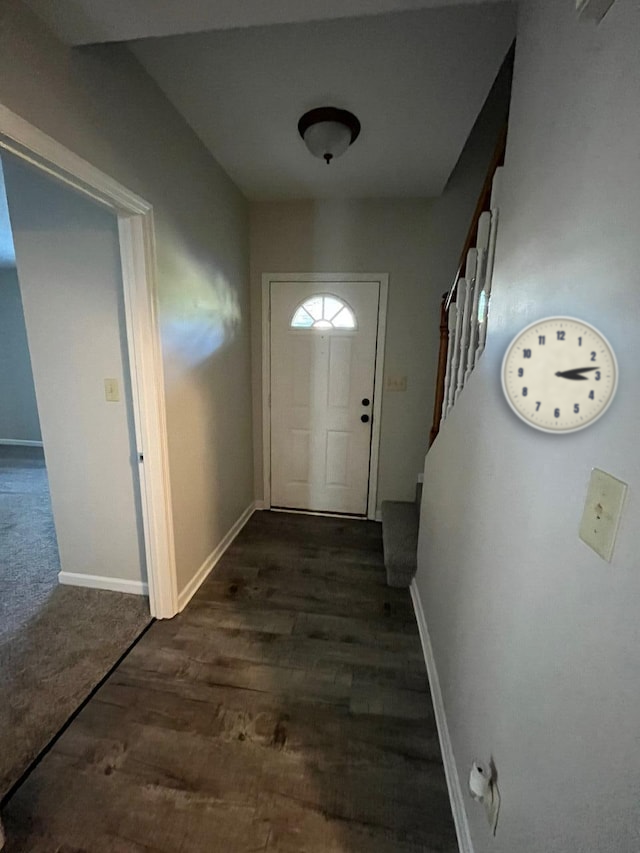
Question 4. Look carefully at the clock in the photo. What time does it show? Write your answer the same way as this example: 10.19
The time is 3.13
